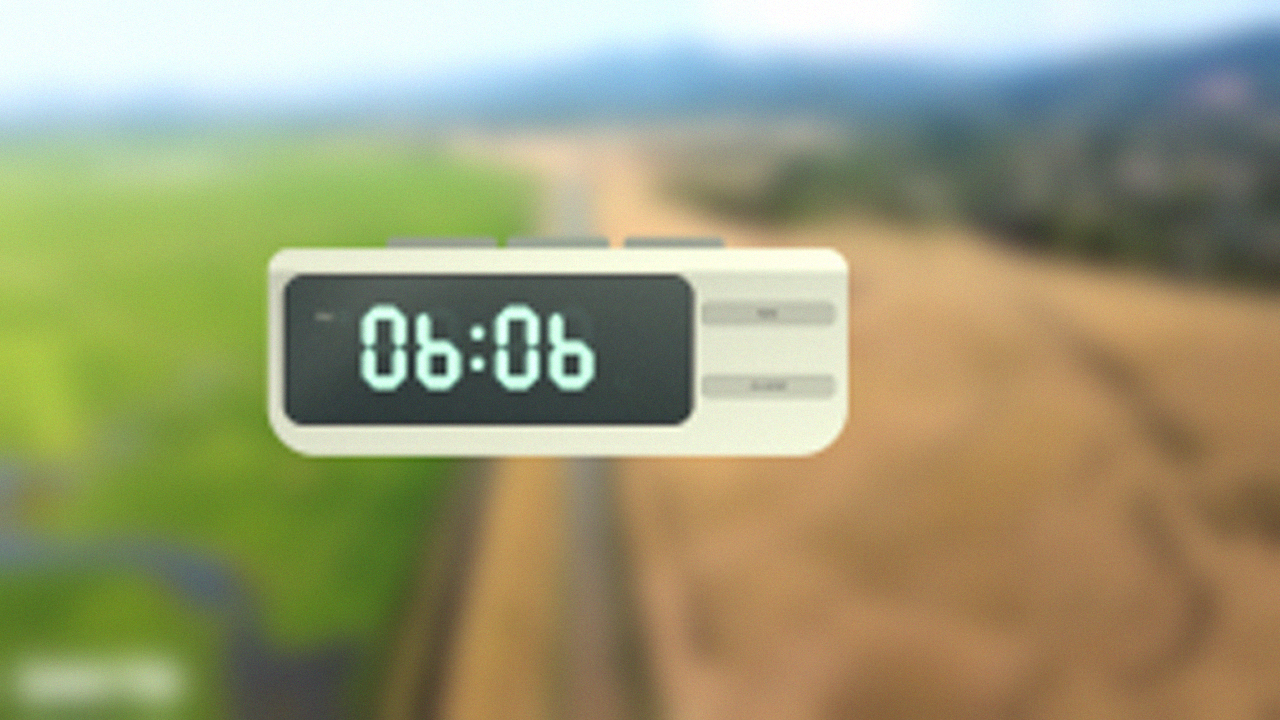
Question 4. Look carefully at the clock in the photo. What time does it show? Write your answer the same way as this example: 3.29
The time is 6.06
